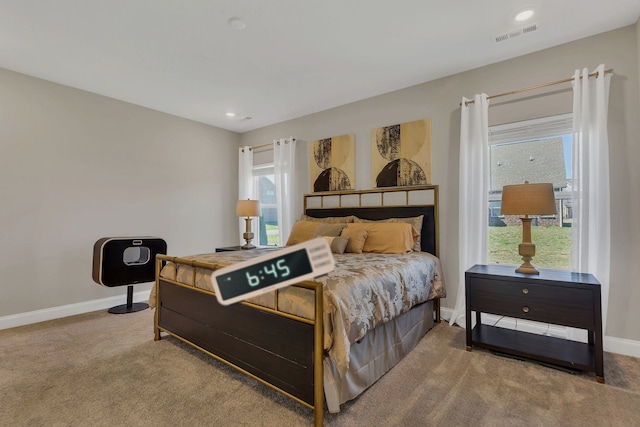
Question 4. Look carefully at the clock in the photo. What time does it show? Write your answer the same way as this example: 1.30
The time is 6.45
